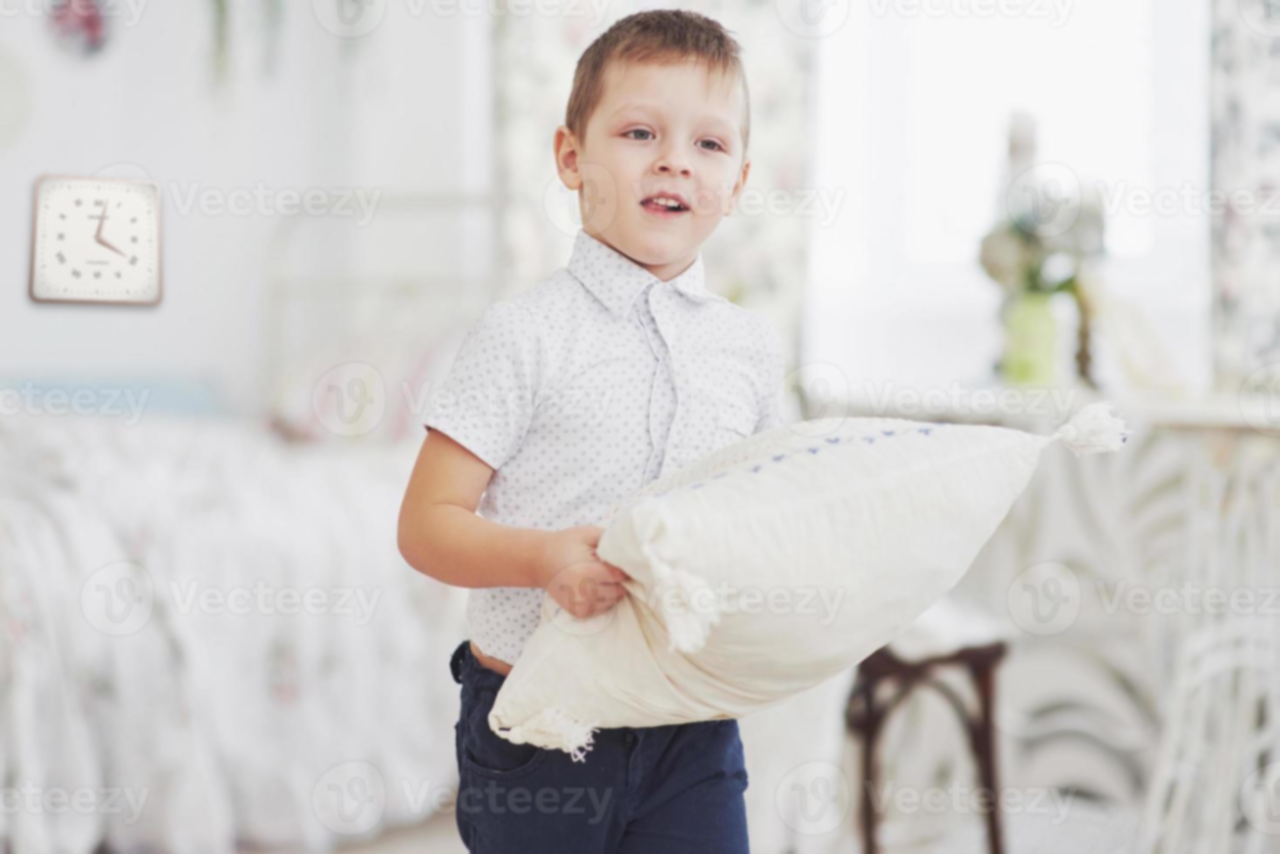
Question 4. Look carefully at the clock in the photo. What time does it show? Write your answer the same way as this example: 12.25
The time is 4.02
